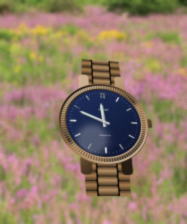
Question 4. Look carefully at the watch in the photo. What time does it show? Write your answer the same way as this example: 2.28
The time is 11.49
